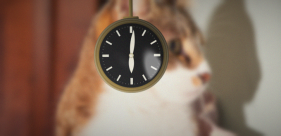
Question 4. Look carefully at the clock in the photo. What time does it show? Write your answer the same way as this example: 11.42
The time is 6.01
